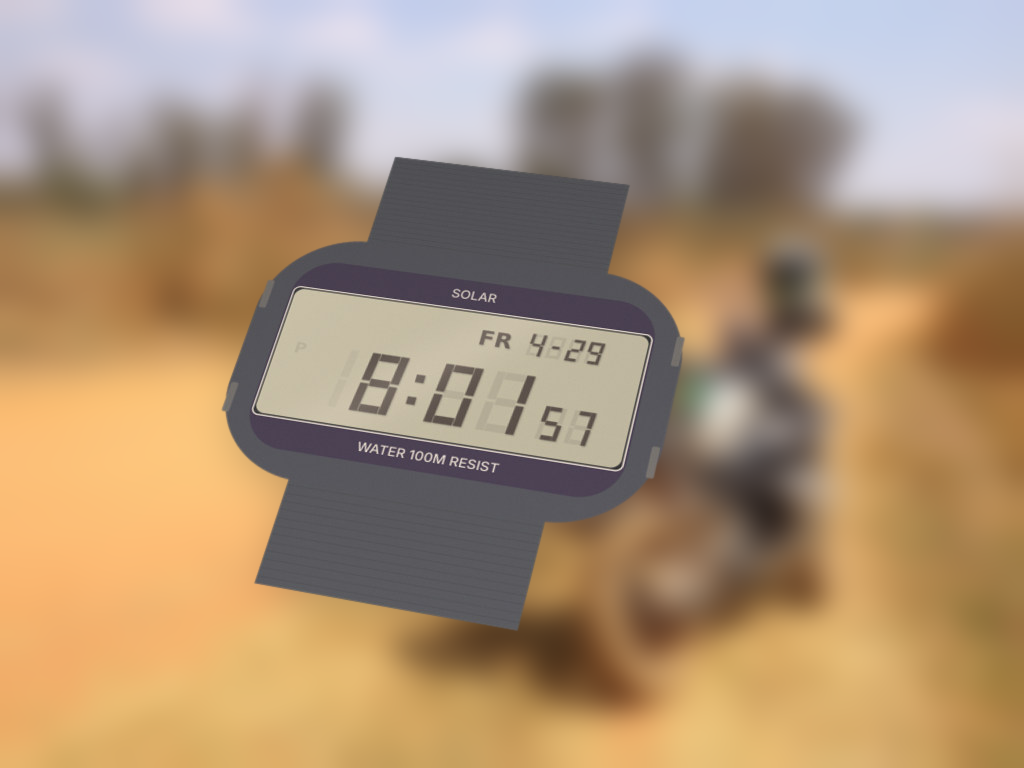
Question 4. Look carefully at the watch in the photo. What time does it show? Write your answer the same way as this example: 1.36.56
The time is 8.01.57
